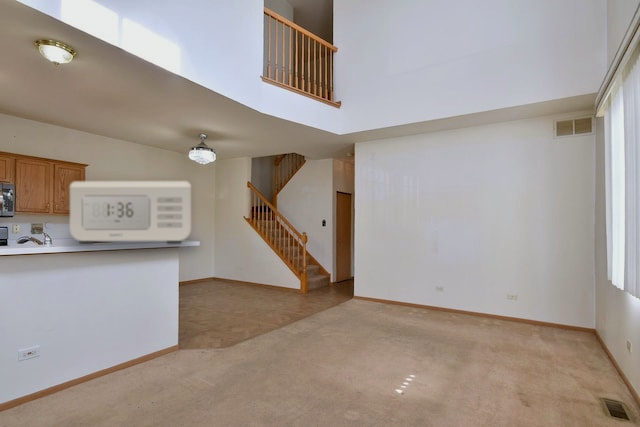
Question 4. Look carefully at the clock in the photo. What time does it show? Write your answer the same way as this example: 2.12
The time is 1.36
